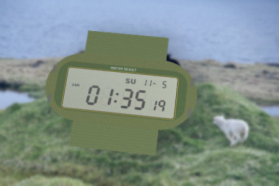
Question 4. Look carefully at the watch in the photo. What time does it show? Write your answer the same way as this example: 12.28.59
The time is 1.35.19
